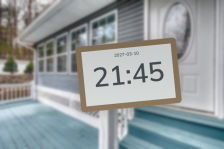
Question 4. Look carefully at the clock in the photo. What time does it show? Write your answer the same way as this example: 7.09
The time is 21.45
